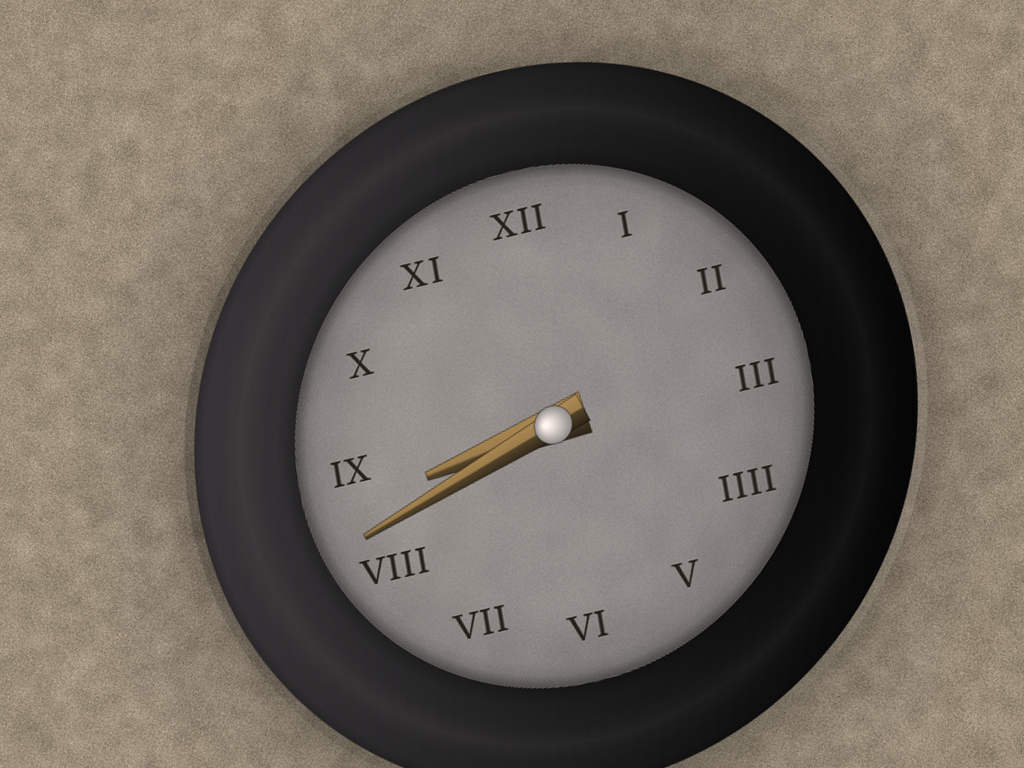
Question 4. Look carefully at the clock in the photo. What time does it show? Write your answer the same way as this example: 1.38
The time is 8.42
